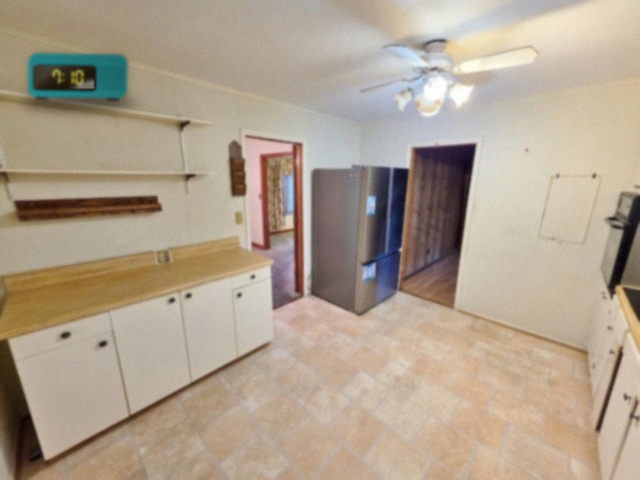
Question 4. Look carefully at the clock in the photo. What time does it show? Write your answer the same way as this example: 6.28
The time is 7.10
